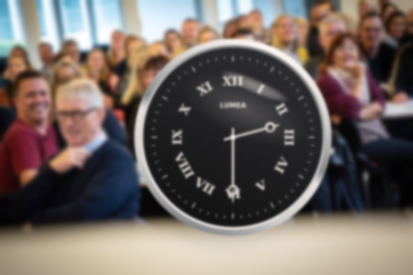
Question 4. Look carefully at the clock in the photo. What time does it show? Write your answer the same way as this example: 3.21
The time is 2.30
